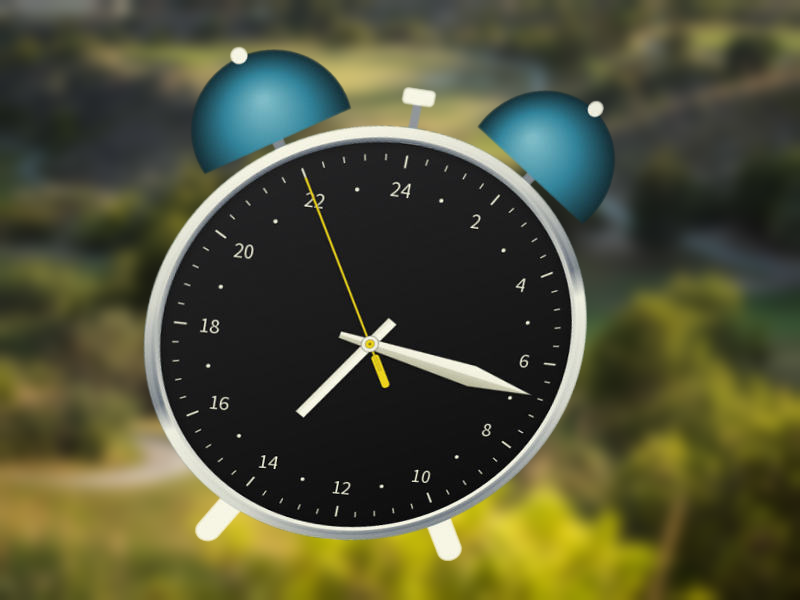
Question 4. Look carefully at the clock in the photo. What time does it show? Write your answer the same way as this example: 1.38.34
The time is 14.16.55
